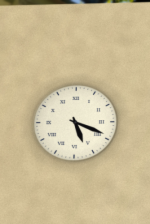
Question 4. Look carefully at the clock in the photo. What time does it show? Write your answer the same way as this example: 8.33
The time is 5.19
